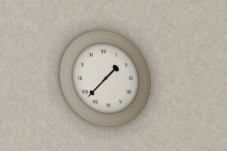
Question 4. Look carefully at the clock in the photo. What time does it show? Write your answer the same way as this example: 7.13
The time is 1.38
